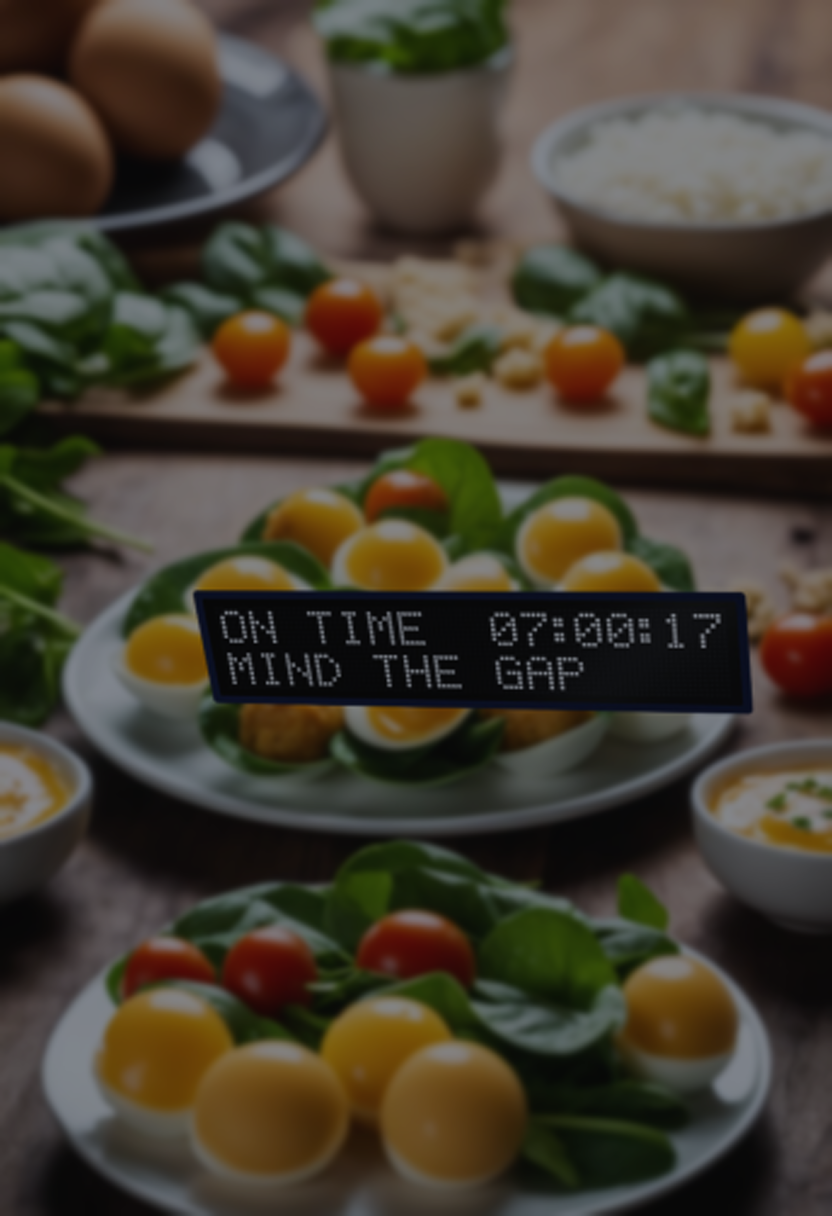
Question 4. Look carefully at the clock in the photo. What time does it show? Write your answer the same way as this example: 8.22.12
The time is 7.00.17
